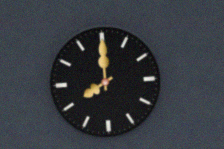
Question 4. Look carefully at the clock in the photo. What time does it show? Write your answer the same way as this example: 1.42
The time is 8.00
